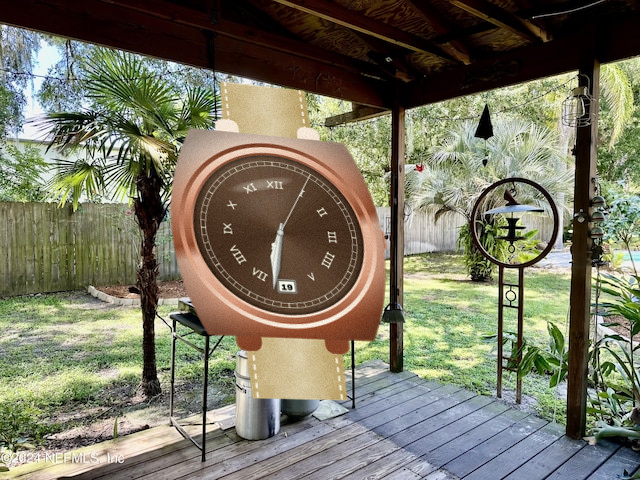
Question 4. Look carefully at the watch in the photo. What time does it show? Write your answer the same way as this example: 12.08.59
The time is 6.32.05
